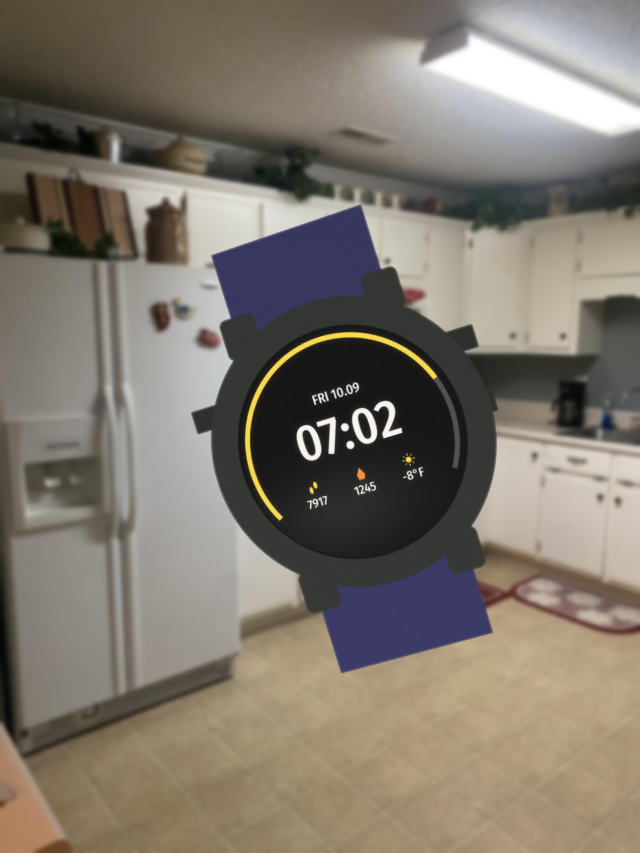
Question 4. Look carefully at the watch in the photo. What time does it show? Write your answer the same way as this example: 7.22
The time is 7.02
